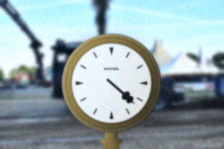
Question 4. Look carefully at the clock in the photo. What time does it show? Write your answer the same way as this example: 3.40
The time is 4.22
